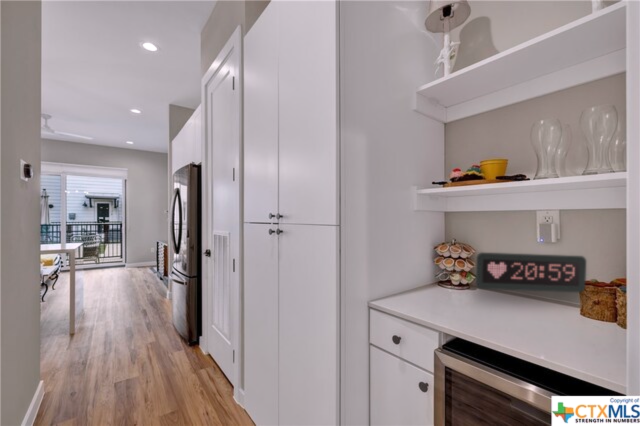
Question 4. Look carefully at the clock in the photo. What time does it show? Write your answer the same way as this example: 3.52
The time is 20.59
